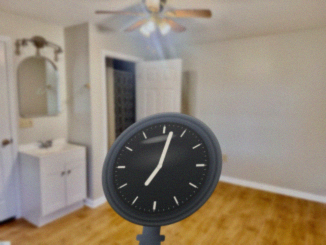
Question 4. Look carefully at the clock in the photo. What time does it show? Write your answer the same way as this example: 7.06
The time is 7.02
